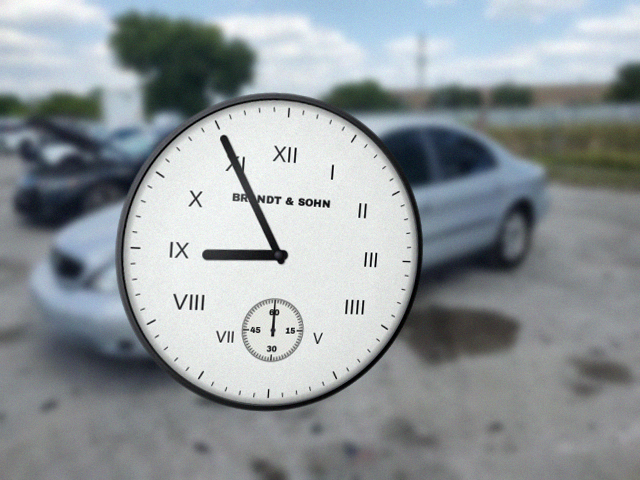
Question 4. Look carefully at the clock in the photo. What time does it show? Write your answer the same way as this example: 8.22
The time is 8.55
